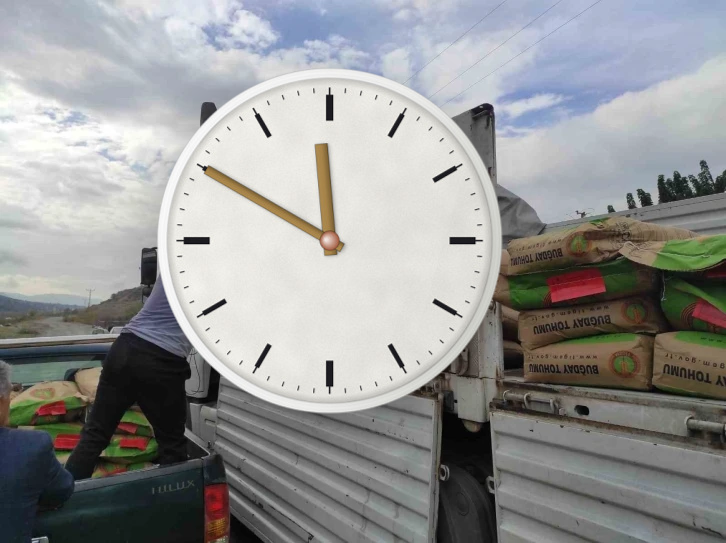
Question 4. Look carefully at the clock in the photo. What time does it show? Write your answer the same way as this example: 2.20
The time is 11.50
